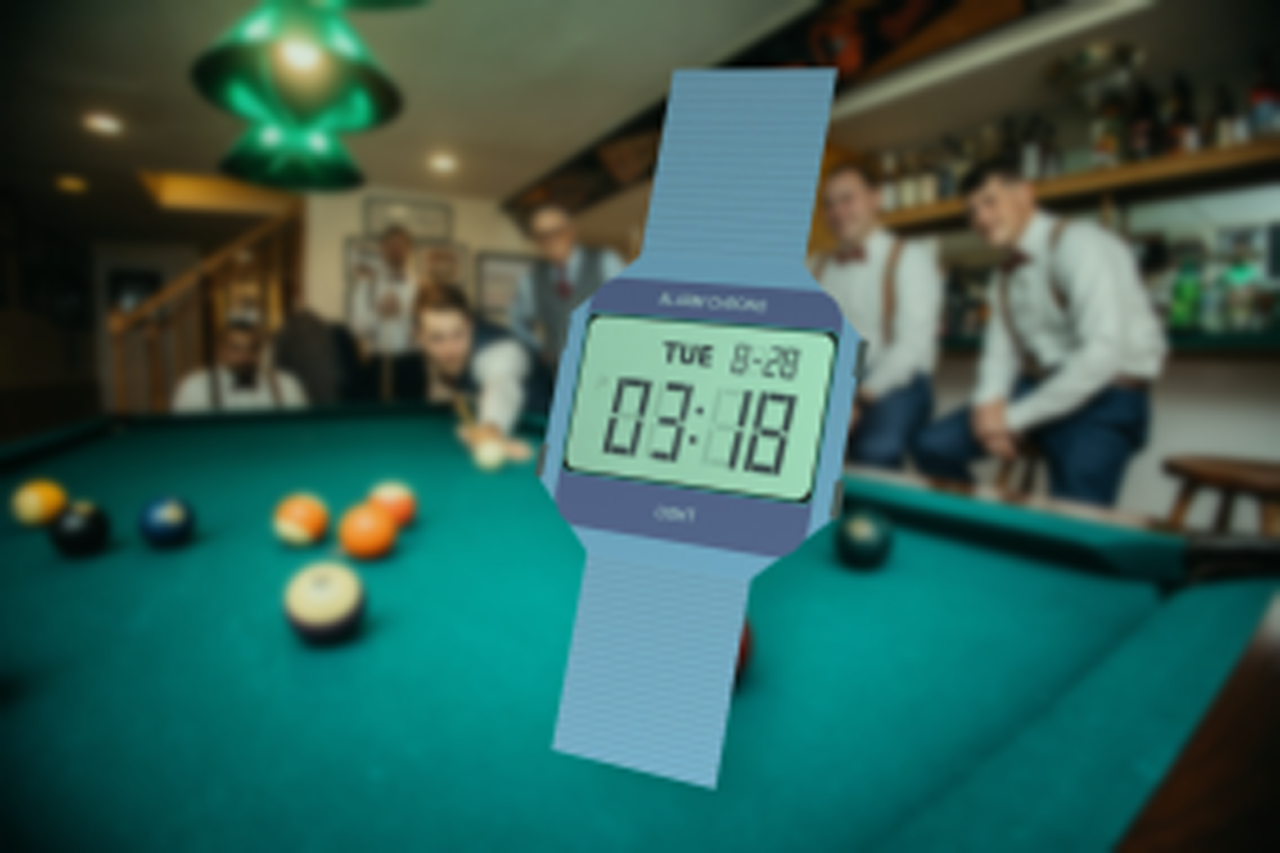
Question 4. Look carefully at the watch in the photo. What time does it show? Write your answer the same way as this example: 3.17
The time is 3.18
